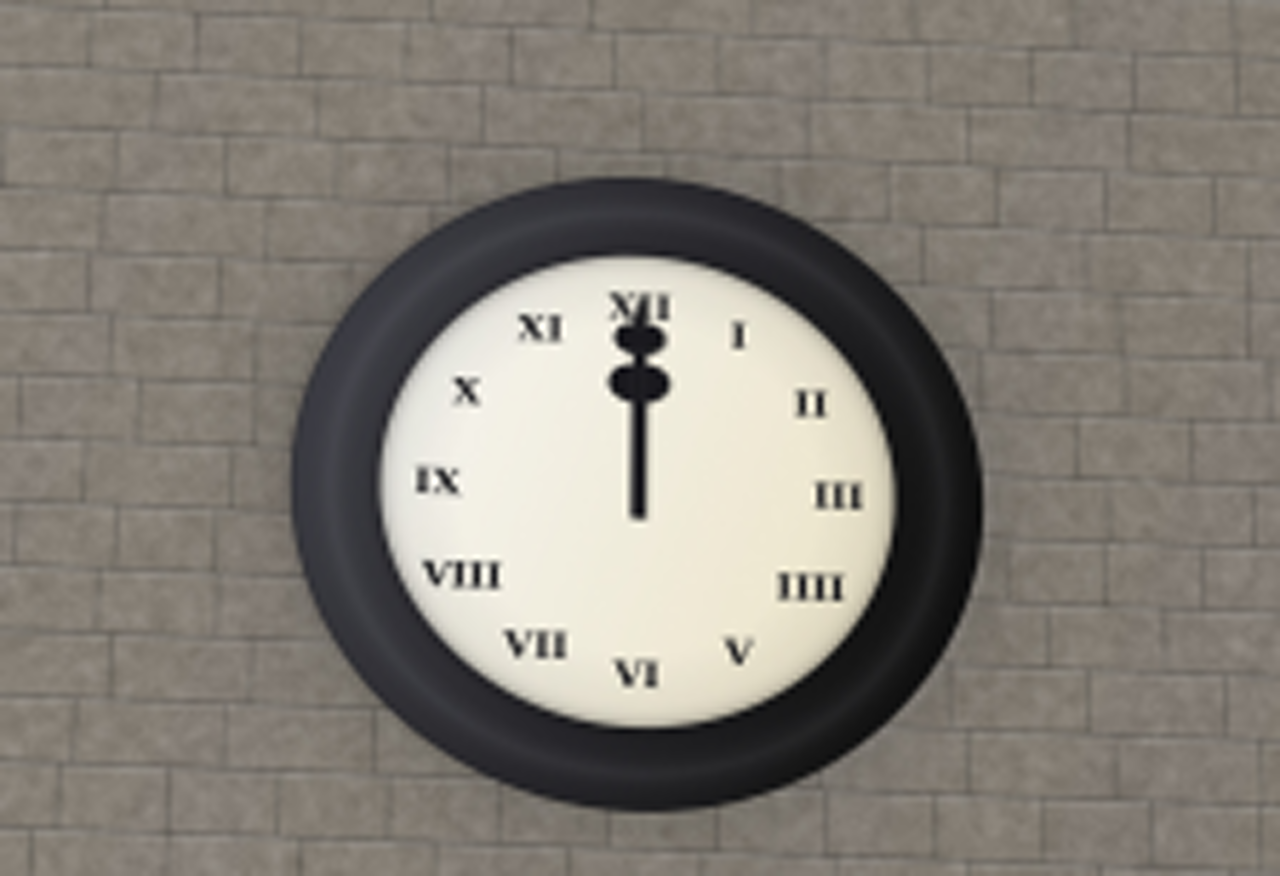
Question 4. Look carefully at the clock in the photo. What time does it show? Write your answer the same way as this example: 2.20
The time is 12.00
